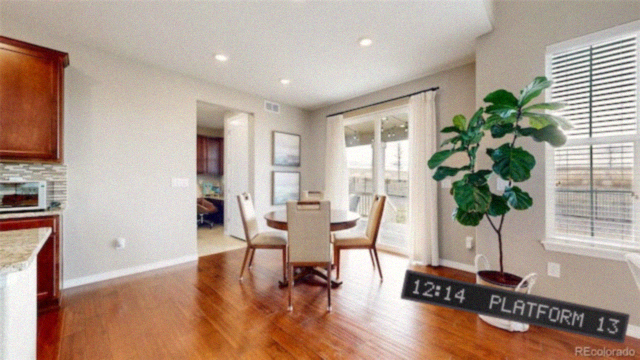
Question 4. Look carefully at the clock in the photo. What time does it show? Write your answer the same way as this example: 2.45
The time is 12.14
